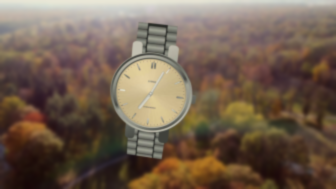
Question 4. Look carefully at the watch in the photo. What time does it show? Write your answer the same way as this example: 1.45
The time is 7.04
